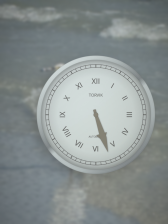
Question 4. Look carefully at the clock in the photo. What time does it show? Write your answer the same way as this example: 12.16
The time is 5.27
